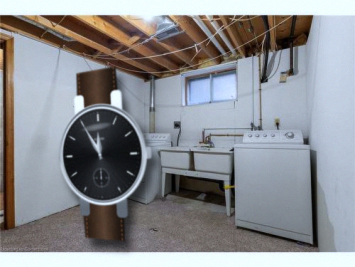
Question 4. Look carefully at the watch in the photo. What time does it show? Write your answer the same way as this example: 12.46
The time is 11.55
